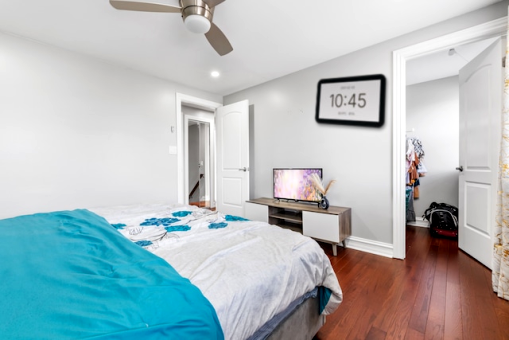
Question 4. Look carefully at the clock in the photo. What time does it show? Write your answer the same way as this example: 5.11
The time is 10.45
